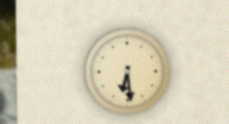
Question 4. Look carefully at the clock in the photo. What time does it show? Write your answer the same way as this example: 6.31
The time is 6.29
